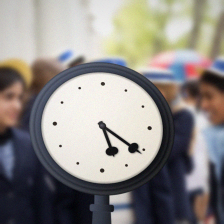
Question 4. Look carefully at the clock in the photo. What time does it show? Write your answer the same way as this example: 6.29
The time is 5.21
